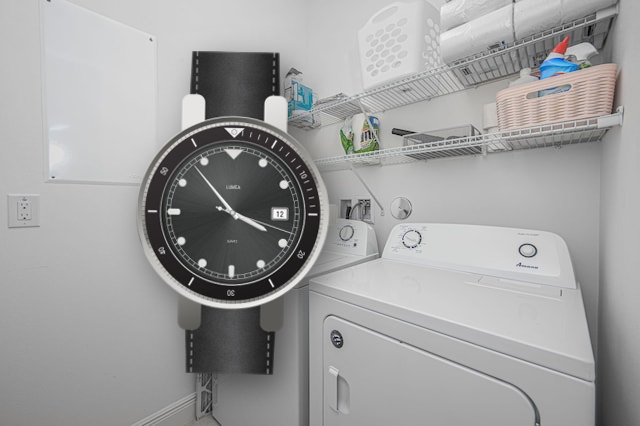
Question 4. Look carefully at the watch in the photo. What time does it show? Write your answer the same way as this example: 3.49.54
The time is 3.53.18
